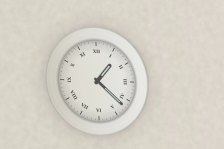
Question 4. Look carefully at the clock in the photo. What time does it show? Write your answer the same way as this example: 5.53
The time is 1.22
